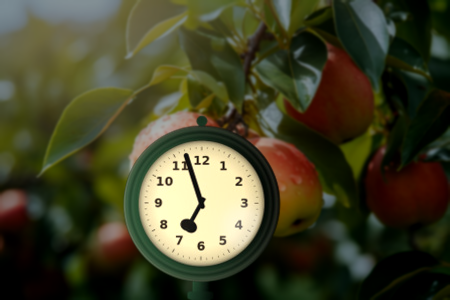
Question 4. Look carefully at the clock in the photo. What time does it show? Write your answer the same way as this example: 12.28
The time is 6.57
